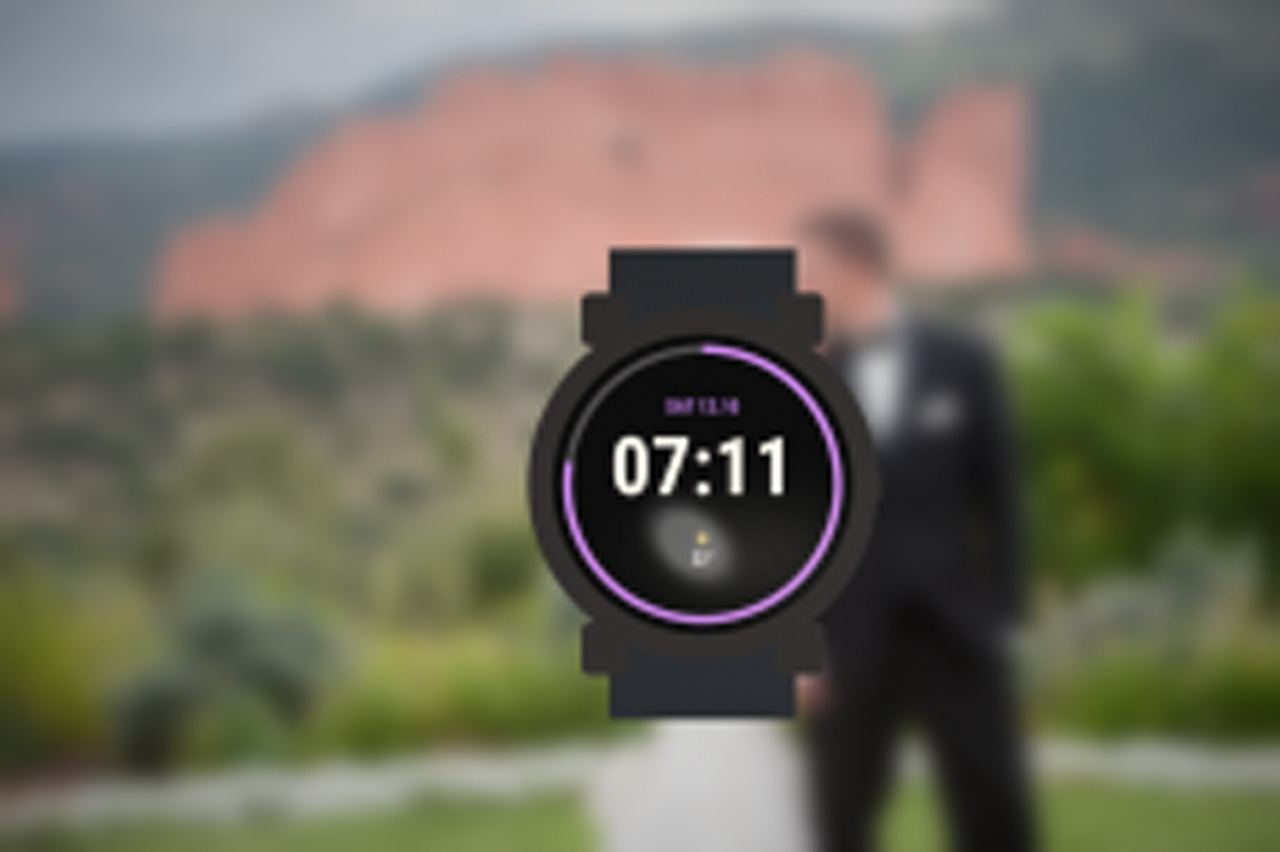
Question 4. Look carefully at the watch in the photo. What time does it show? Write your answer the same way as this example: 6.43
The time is 7.11
